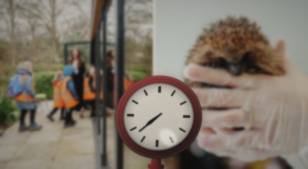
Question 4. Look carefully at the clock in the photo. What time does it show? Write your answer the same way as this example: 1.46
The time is 7.38
